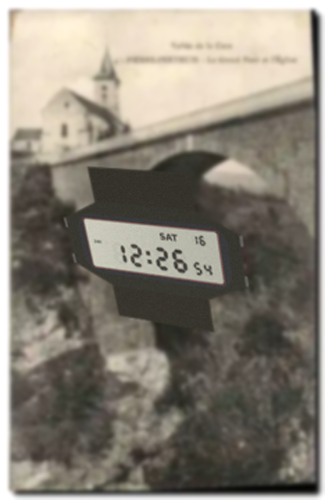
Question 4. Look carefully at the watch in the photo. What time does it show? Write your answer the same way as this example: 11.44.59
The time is 12.26.54
